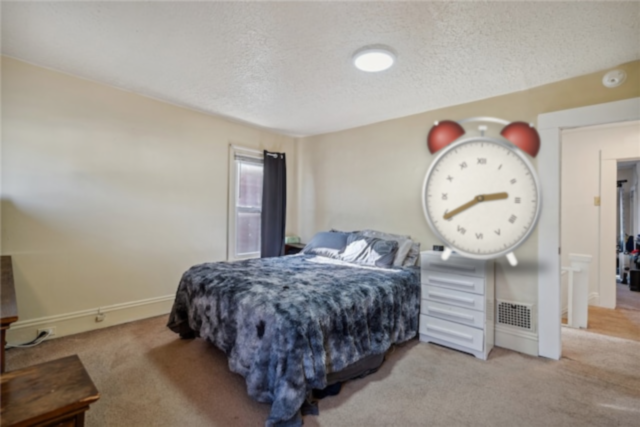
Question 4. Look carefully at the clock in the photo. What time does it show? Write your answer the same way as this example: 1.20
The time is 2.40
